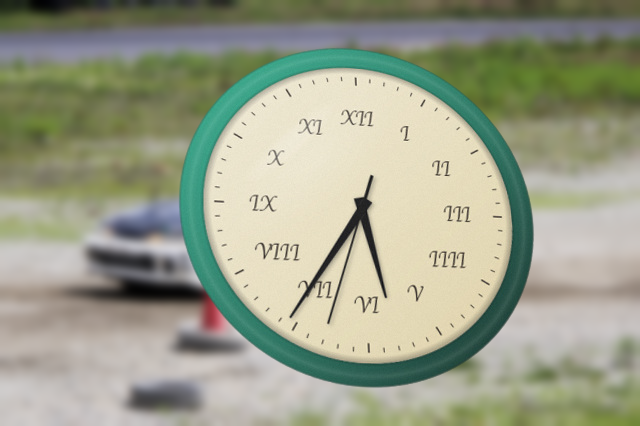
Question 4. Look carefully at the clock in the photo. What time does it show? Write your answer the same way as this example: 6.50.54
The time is 5.35.33
